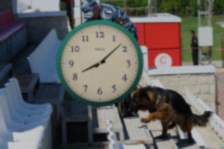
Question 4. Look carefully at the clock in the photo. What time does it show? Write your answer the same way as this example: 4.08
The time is 8.08
